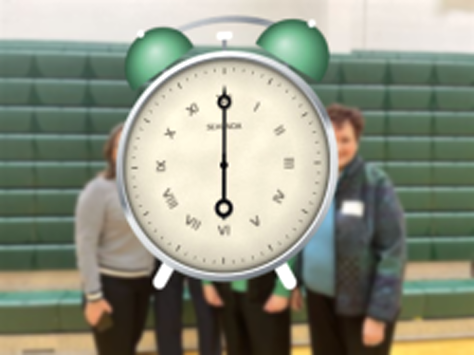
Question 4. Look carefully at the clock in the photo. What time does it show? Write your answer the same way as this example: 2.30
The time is 6.00
